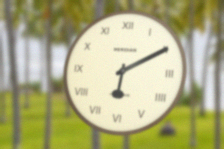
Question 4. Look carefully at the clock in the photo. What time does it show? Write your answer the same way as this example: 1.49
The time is 6.10
